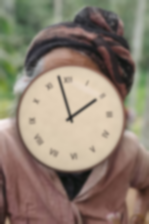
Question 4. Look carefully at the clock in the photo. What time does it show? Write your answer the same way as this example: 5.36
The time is 1.58
